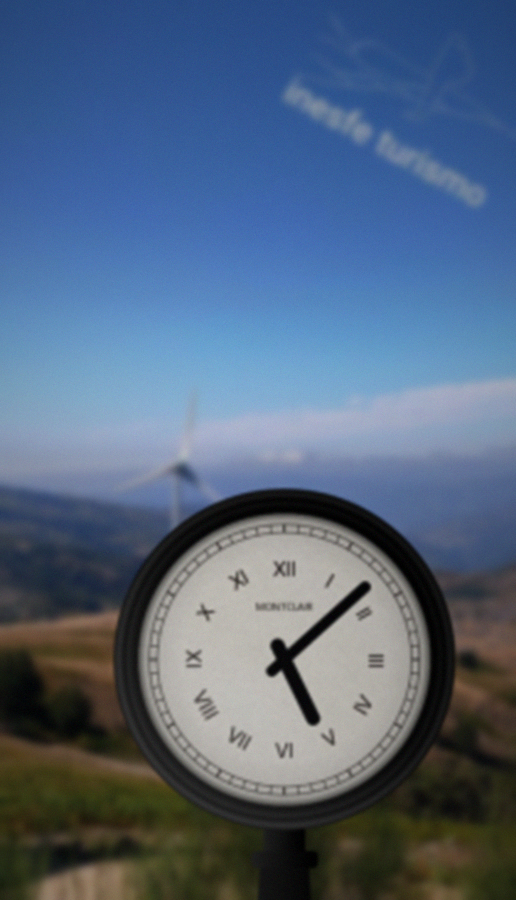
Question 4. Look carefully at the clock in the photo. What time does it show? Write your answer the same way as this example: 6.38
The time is 5.08
